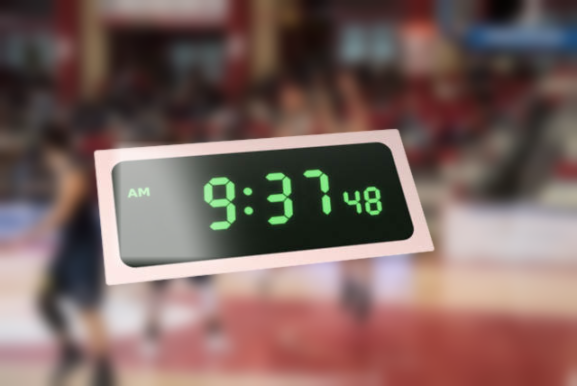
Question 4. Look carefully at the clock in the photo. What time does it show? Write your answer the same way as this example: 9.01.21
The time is 9.37.48
